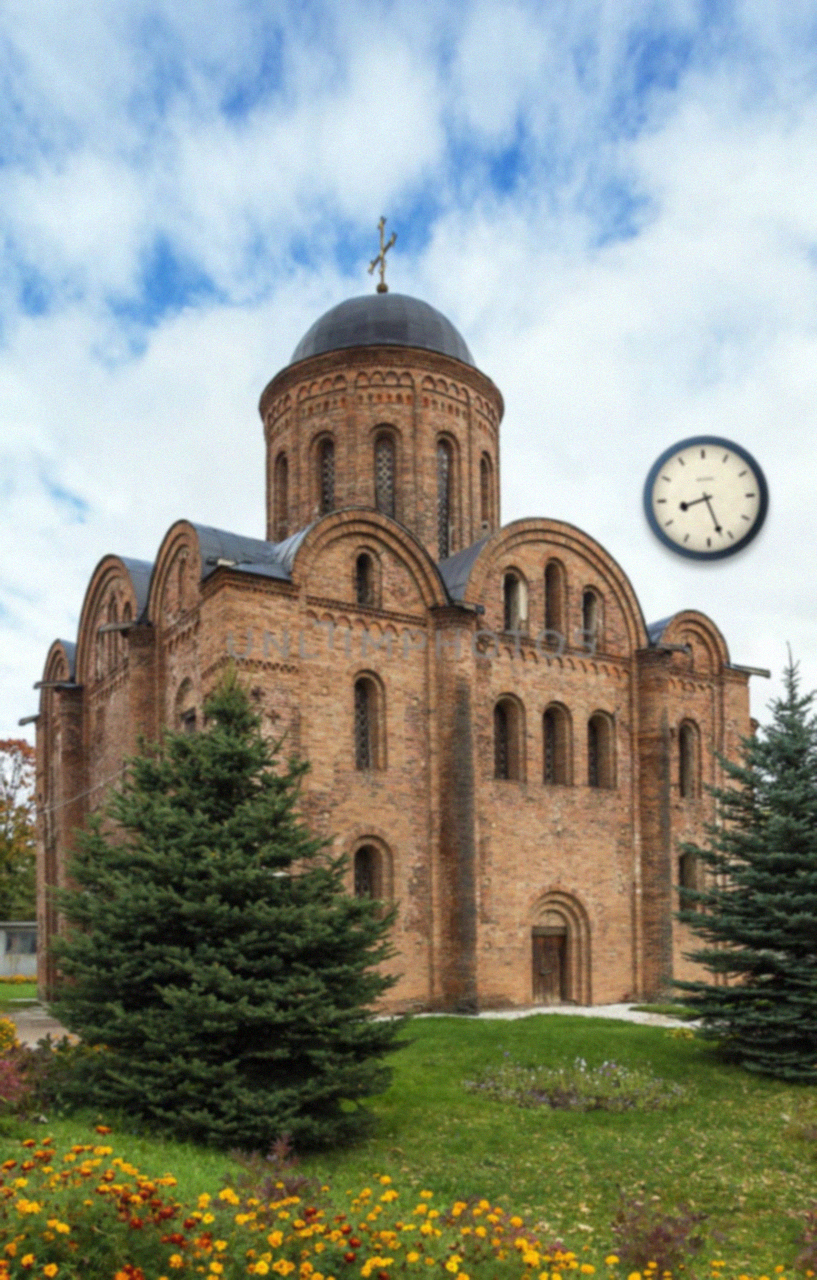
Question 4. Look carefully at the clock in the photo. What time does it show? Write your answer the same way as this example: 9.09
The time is 8.27
